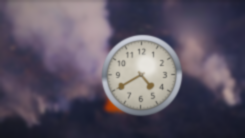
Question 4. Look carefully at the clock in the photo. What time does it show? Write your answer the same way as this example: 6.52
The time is 4.40
